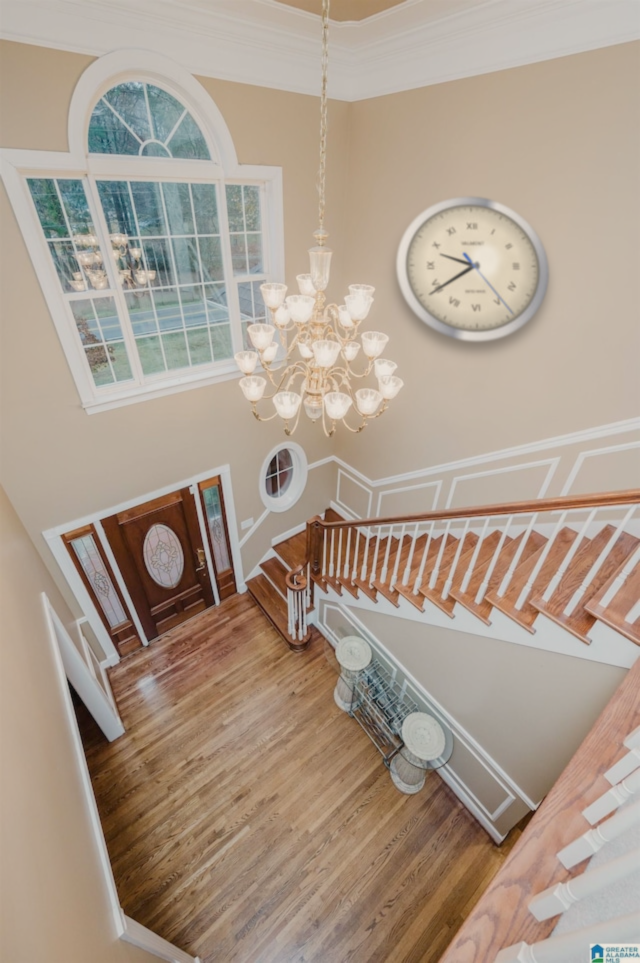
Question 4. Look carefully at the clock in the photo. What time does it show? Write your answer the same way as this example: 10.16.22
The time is 9.39.24
